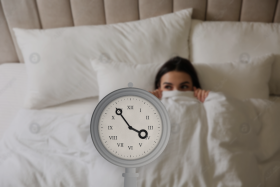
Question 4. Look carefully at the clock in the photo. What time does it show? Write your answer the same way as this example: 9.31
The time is 3.54
